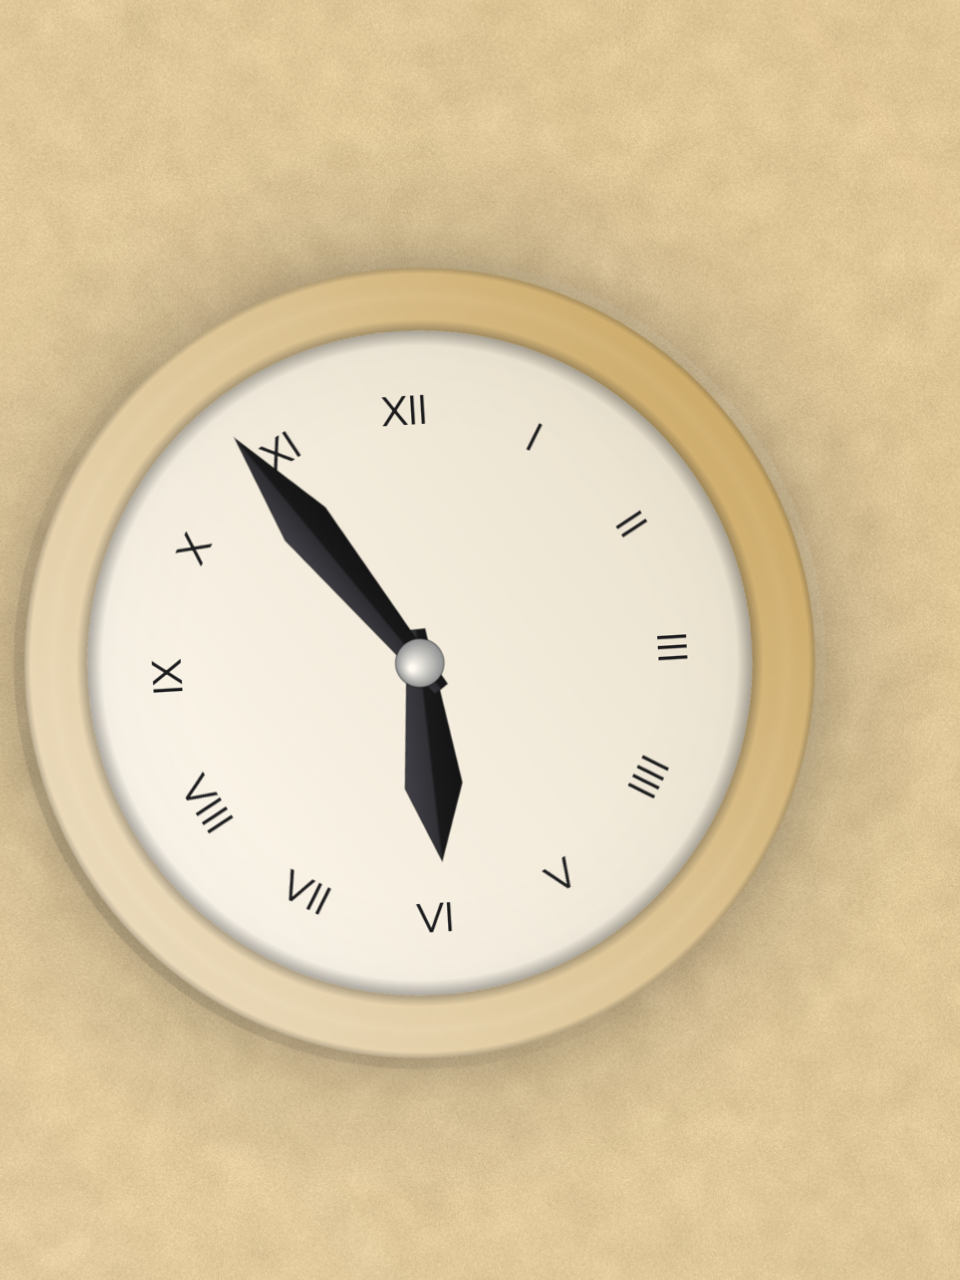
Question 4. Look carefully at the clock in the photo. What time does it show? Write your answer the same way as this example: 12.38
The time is 5.54
